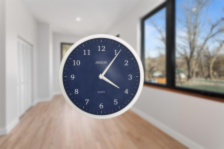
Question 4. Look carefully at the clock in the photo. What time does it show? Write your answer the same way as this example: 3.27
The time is 4.06
